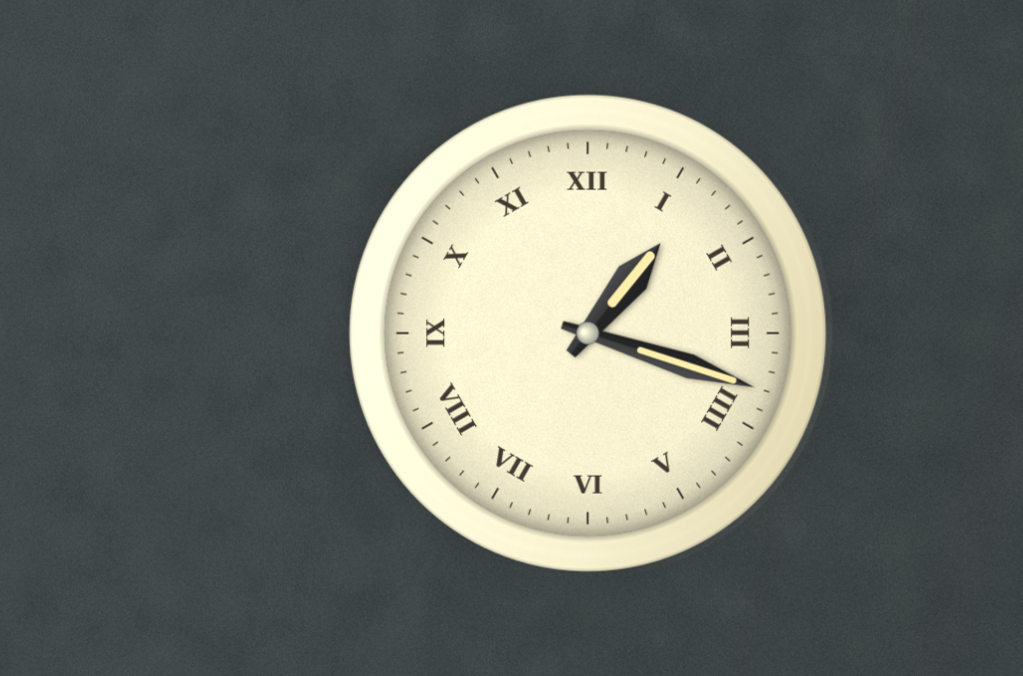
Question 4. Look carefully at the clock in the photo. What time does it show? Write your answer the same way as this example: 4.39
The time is 1.18
